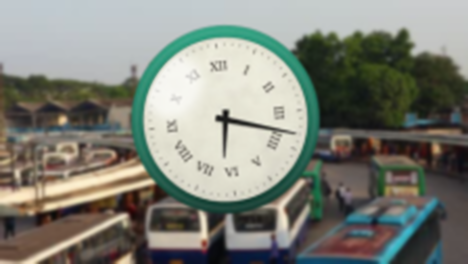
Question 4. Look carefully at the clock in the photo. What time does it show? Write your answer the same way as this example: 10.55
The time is 6.18
